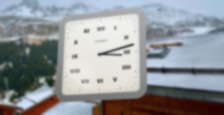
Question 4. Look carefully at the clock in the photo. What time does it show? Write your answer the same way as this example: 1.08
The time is 3.13
